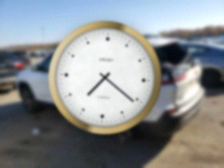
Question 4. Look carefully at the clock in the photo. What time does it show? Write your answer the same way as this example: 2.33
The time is 7.21
